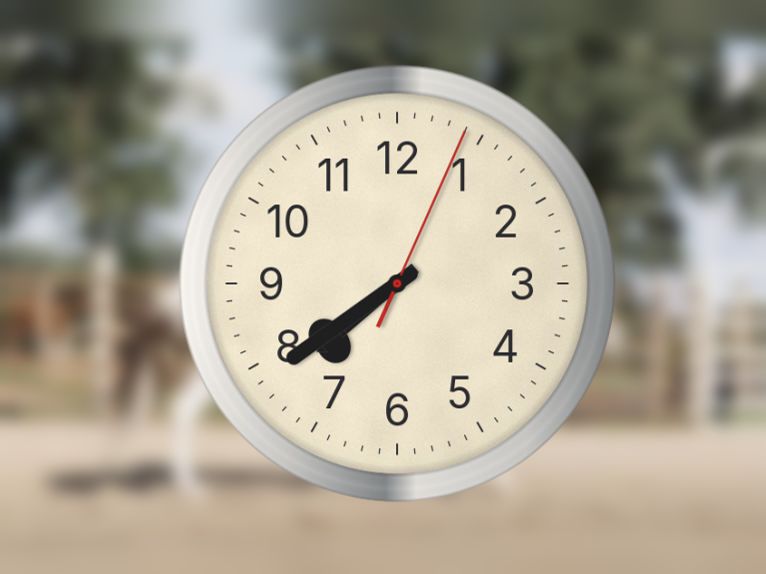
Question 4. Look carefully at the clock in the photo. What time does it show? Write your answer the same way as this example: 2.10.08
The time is 7.39.04
